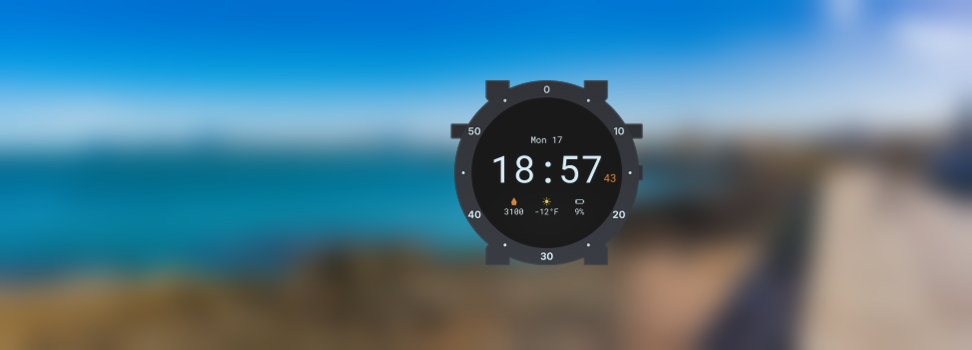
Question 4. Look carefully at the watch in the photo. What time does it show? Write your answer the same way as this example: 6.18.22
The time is 18.57.43
